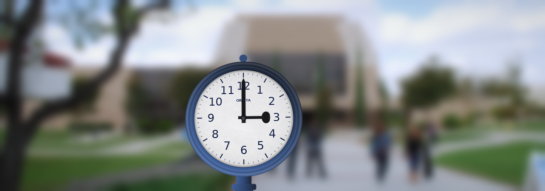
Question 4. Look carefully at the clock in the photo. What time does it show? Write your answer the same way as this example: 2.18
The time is 3.00
